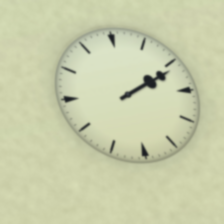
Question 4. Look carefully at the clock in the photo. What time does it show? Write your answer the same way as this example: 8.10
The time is 2.11
